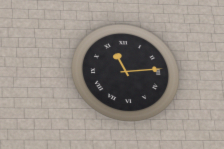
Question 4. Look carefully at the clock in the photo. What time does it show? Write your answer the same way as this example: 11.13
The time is 11.14
